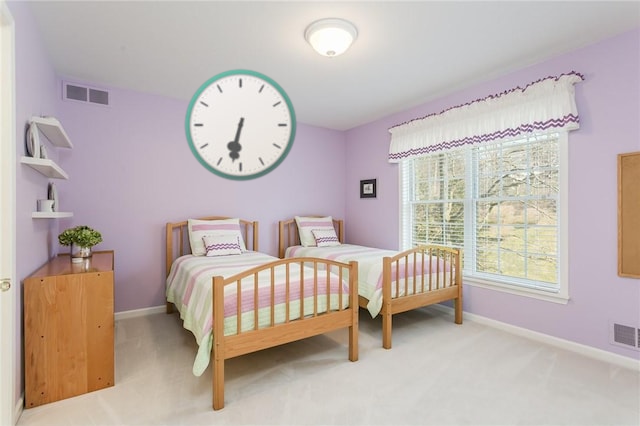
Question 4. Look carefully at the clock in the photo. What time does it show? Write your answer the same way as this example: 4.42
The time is 6.32
